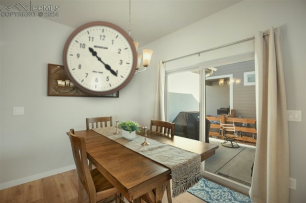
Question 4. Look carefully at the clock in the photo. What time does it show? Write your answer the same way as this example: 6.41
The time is 10.21
